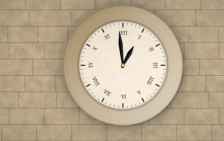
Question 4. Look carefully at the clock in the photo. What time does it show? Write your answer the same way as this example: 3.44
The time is 12.59
